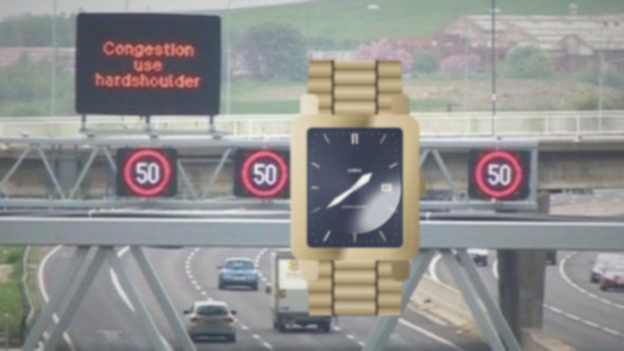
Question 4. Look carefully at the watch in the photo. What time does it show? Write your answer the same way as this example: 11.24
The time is 1.39
